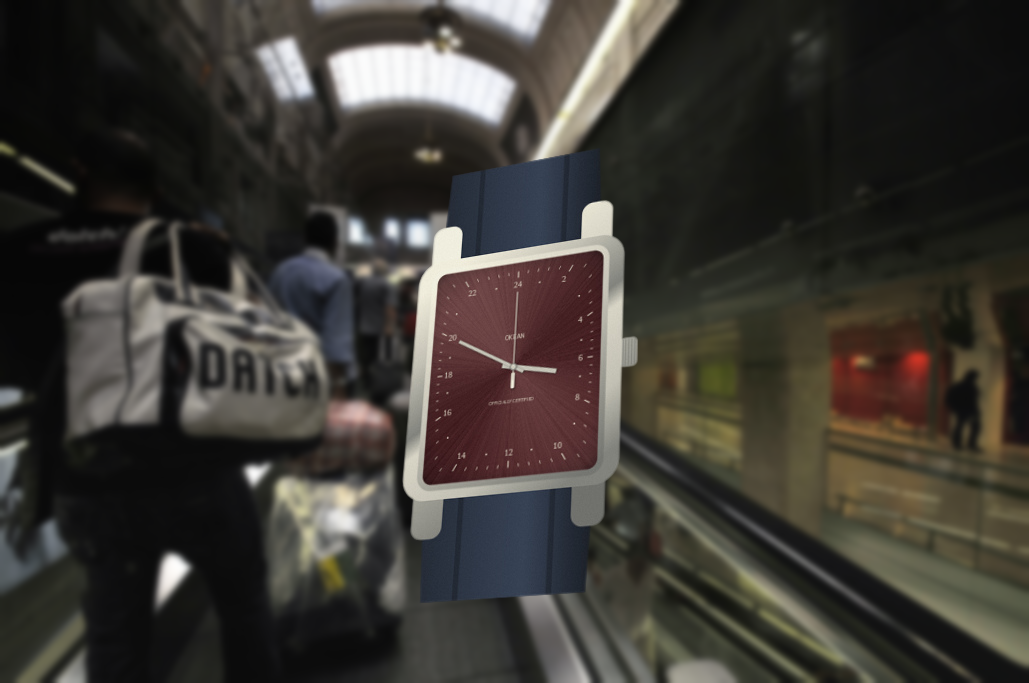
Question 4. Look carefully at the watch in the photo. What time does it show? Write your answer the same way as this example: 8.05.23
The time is 6.50.00
